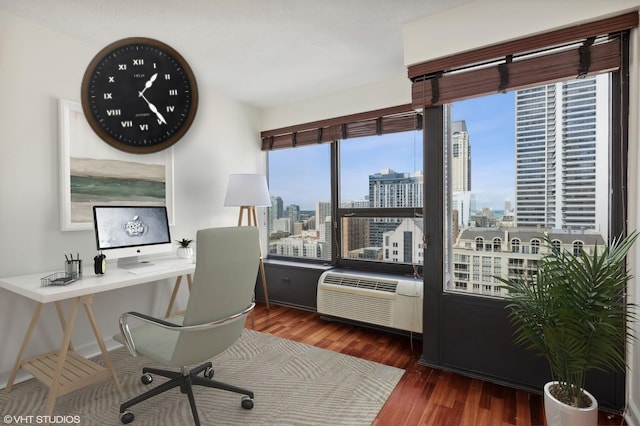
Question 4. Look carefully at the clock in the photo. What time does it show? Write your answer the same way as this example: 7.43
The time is 1.24
